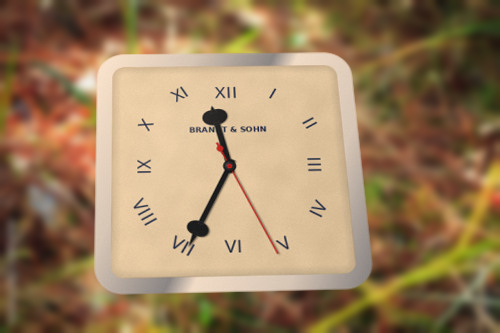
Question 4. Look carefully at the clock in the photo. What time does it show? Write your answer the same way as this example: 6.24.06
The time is 11.34.26
